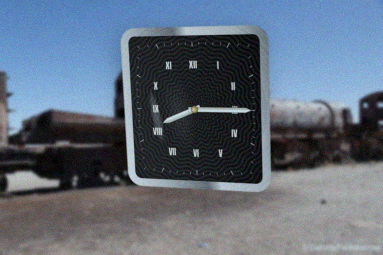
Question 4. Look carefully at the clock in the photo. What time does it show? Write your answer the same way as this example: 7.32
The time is 8.15
